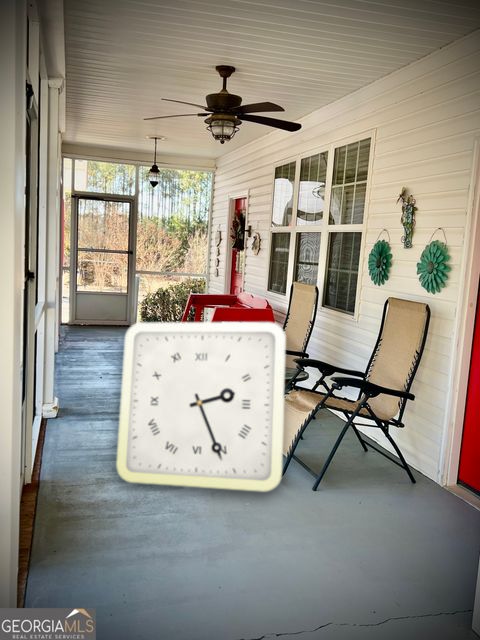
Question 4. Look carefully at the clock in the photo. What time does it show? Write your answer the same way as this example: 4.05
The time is 2.26
